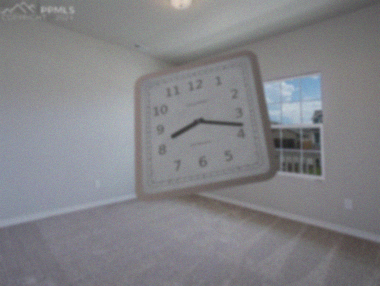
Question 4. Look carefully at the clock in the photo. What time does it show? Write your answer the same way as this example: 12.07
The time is 8.18
